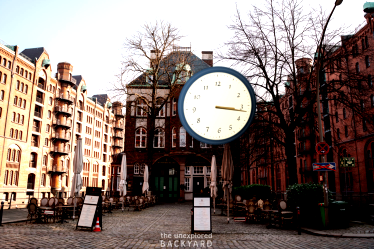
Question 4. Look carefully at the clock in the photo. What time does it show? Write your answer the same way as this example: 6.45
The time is 3.17
